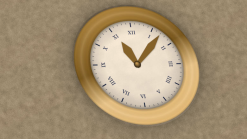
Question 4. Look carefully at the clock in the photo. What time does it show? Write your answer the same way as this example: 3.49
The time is 11.07
